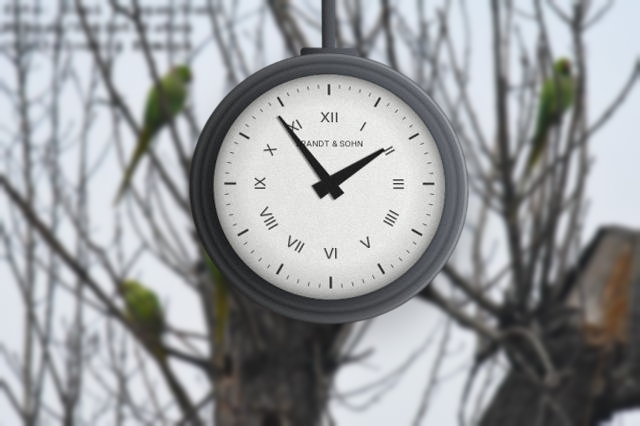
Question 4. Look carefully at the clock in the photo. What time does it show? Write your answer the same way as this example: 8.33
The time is 1.54
